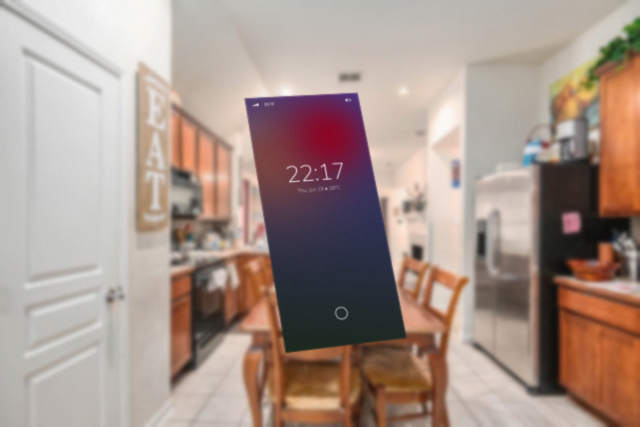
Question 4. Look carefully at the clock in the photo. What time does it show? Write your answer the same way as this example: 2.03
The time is 22.17
